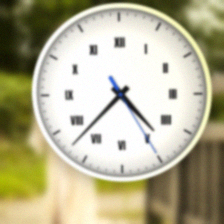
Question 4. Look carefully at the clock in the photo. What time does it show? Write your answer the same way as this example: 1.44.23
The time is 4.37.25
